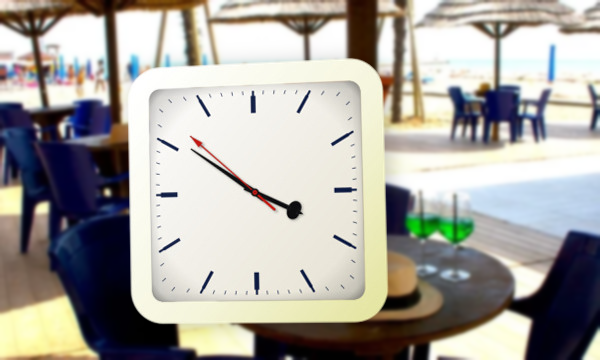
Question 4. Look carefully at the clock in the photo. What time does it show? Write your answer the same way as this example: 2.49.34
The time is 3.50.52
